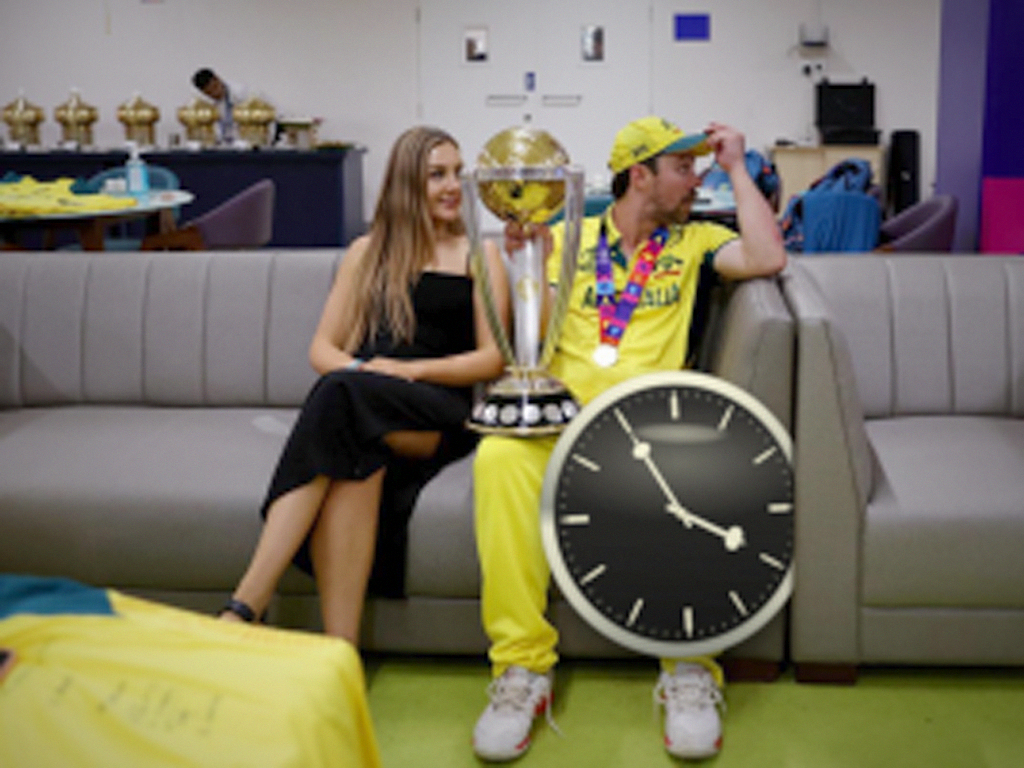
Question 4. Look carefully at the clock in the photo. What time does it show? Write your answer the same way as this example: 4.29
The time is 3.55
